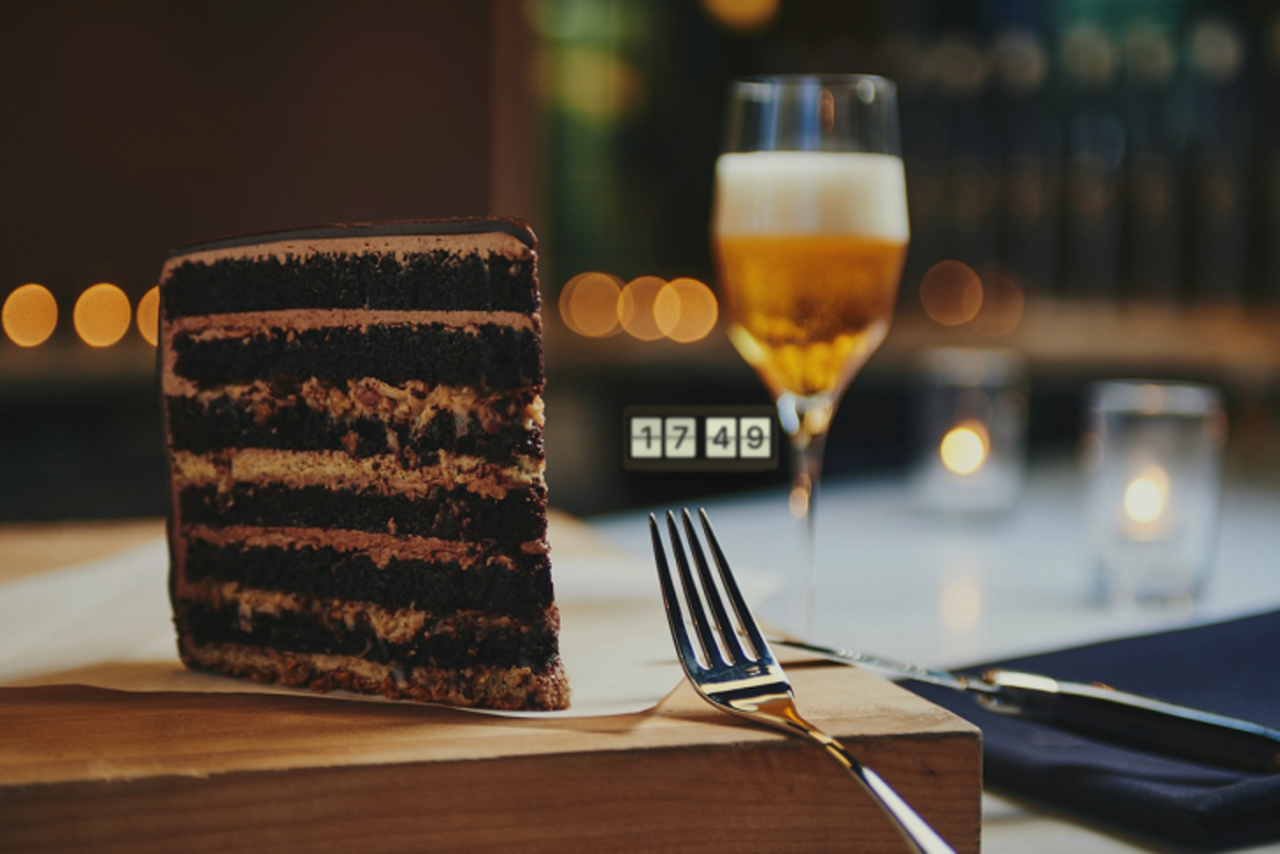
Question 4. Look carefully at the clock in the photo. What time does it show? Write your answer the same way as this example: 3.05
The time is 17.49
